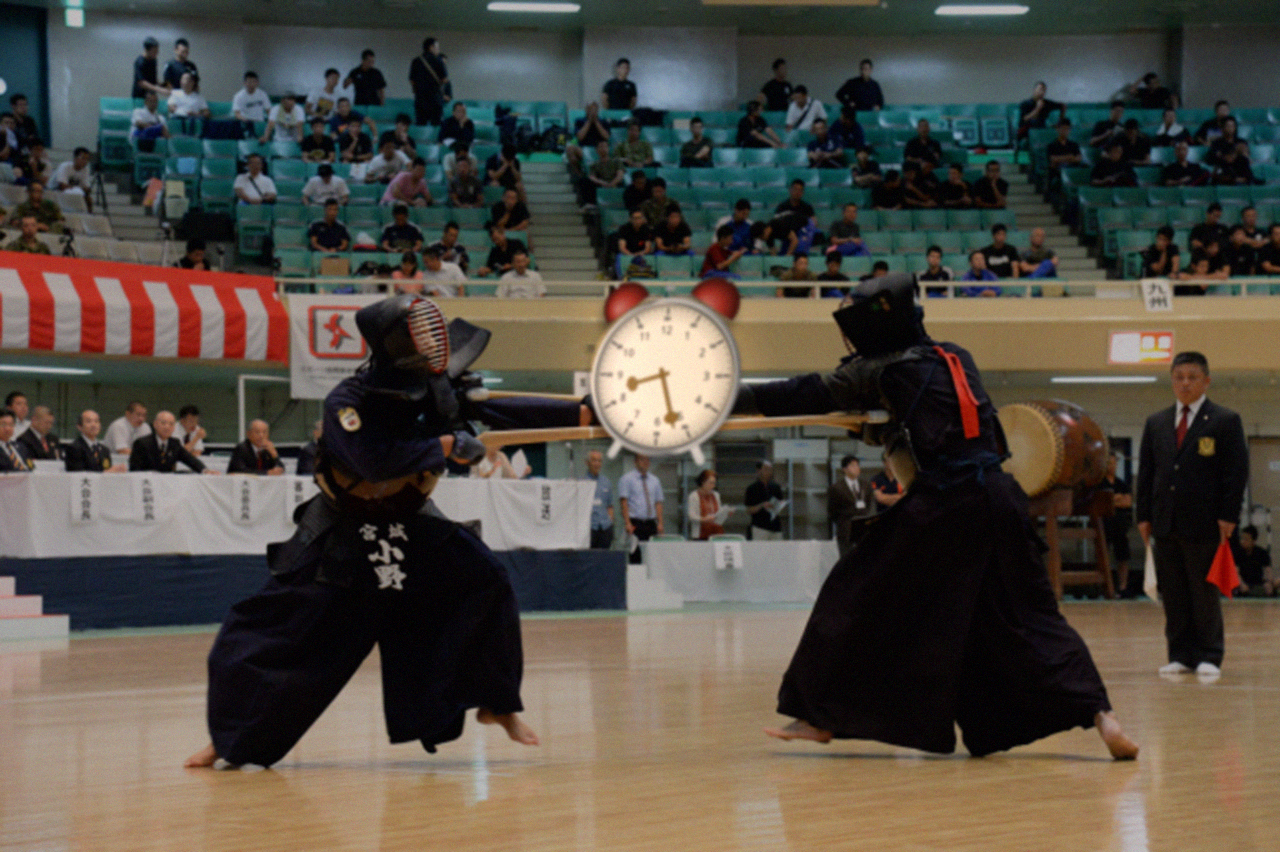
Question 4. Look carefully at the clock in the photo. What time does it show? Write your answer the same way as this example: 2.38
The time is 8.27
